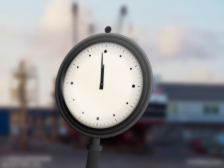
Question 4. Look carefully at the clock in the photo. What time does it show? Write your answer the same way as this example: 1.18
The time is 11.59
